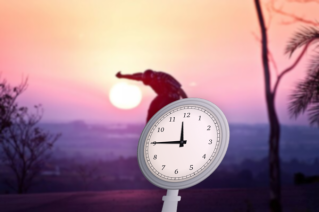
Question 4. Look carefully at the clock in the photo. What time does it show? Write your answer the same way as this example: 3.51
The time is 11.45
